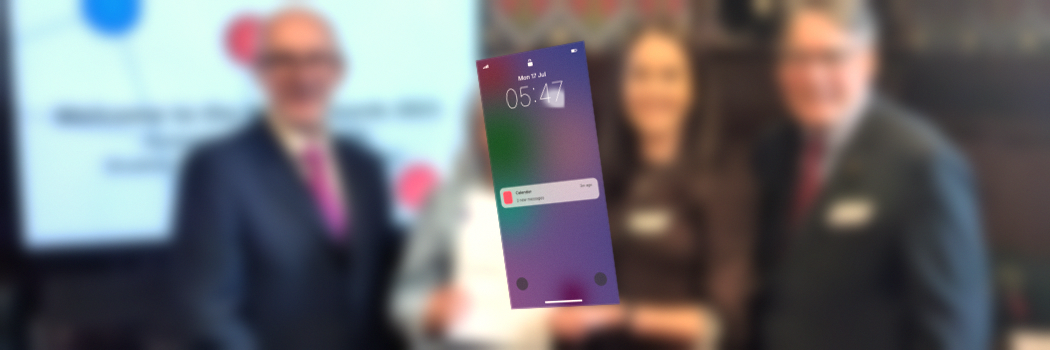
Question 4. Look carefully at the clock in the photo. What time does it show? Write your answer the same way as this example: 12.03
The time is 5.47
